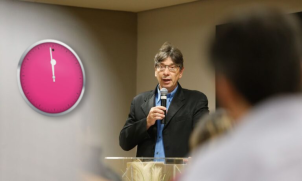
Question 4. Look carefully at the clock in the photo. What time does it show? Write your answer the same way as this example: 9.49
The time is 11.59
